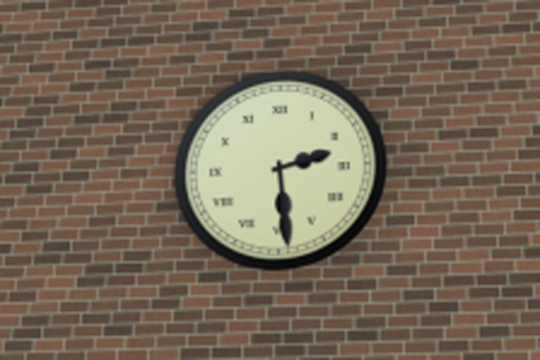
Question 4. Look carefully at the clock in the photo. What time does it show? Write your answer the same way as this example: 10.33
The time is 2.29
